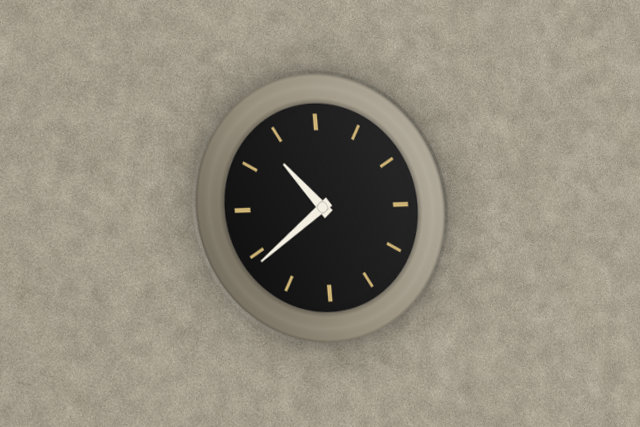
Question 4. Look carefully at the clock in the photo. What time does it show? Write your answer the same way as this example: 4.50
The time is 10.39
